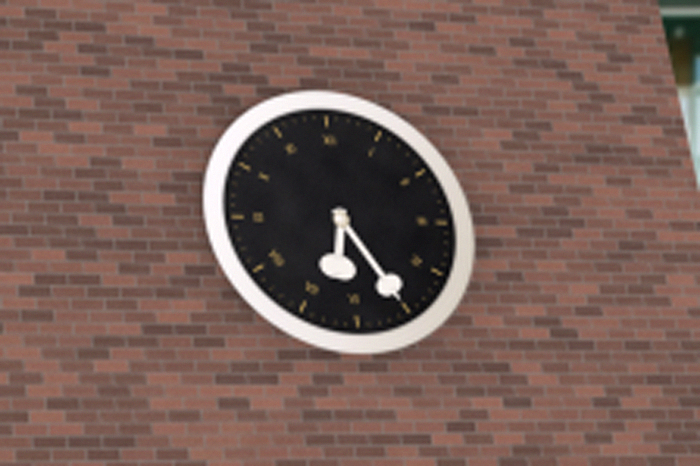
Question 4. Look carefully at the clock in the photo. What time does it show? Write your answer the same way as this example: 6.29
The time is 6.25
